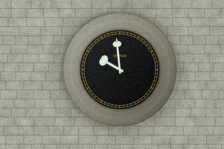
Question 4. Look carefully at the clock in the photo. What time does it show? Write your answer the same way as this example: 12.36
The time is 9.59
